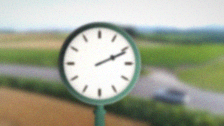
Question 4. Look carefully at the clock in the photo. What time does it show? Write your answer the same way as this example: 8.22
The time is 2.11
